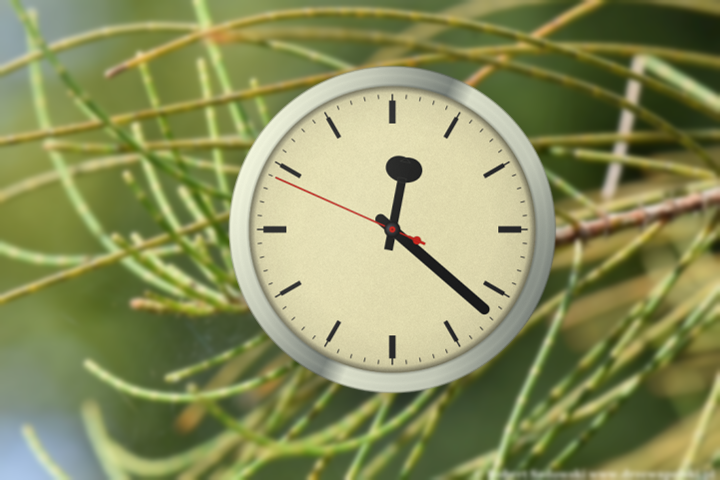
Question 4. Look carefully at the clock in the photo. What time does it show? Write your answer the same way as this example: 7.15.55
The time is 12.21.49
